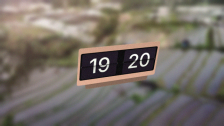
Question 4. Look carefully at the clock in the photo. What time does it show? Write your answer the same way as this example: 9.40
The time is 19.20
